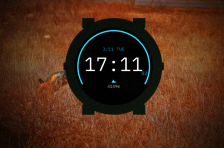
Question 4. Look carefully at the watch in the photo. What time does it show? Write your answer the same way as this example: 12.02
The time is 17.11
